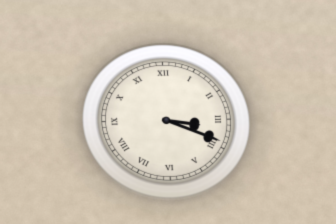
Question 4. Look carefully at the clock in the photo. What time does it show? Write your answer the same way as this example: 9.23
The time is 3.19
